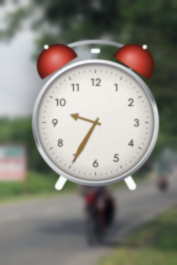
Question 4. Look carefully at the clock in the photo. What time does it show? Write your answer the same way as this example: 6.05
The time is 9.35
